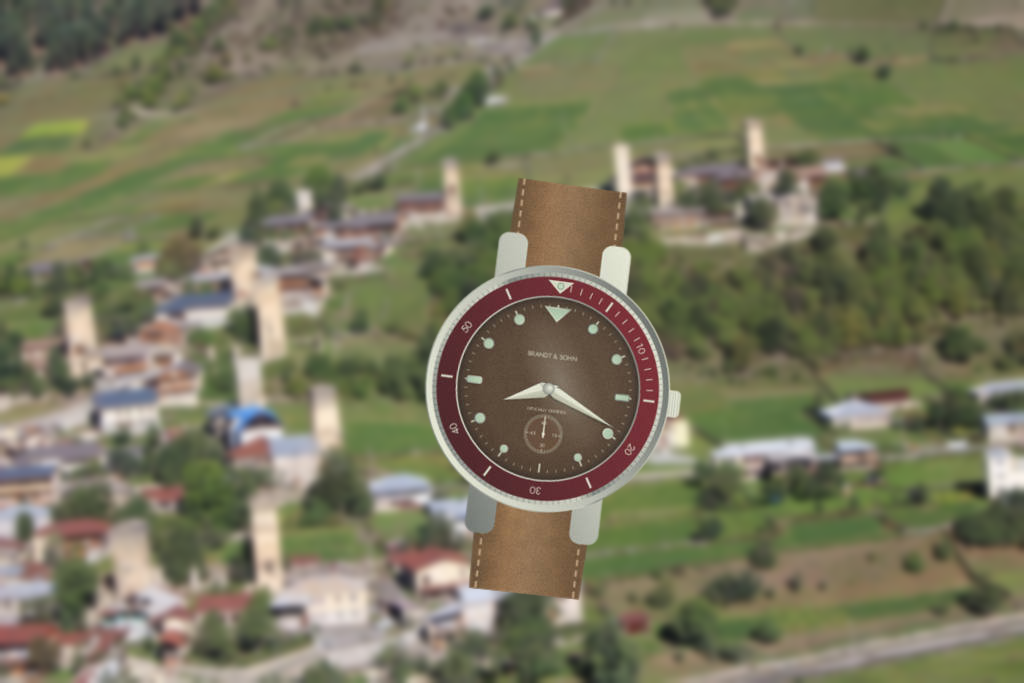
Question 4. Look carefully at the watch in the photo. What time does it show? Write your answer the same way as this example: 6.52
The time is 8.19
